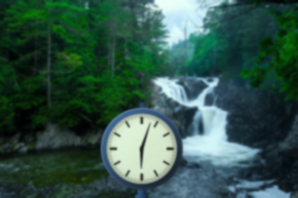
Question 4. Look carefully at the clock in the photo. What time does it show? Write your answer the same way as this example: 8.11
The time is 6.03
